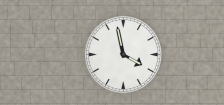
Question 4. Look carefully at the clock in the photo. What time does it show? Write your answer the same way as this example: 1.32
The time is 3.58
